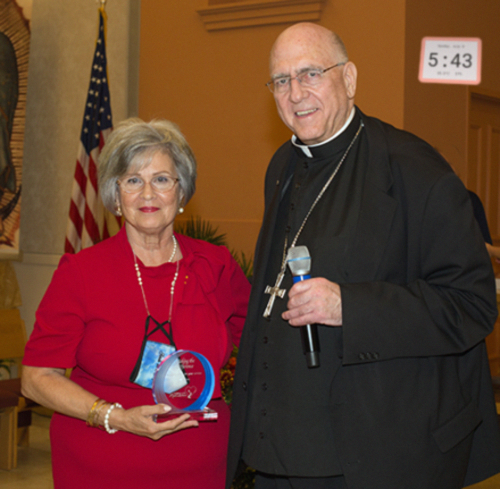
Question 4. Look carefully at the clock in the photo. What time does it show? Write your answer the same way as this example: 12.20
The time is 5.43
